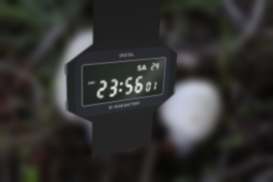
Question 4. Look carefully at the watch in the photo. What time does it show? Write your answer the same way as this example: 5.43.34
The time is 23.56.01
